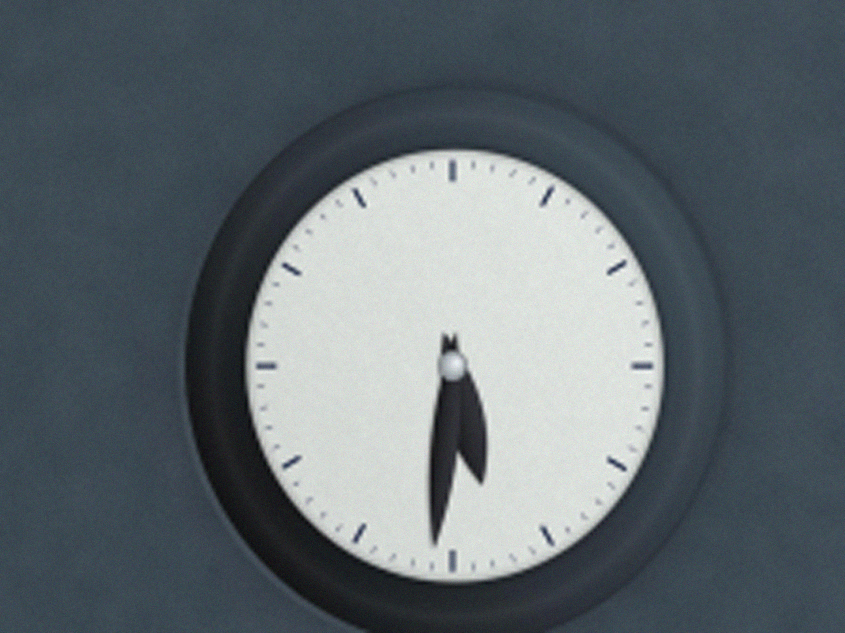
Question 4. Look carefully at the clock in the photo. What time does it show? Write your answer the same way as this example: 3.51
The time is 5.31
